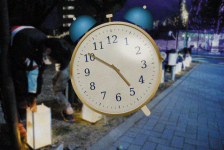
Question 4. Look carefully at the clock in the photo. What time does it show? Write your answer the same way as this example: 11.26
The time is 4.51
